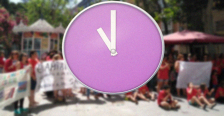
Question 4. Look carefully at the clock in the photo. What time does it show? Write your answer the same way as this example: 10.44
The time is 11.00
